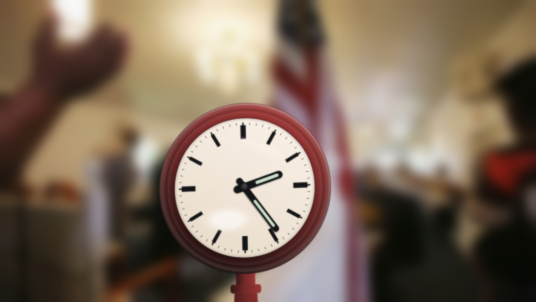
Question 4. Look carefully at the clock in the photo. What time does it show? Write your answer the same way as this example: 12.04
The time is 2.24
